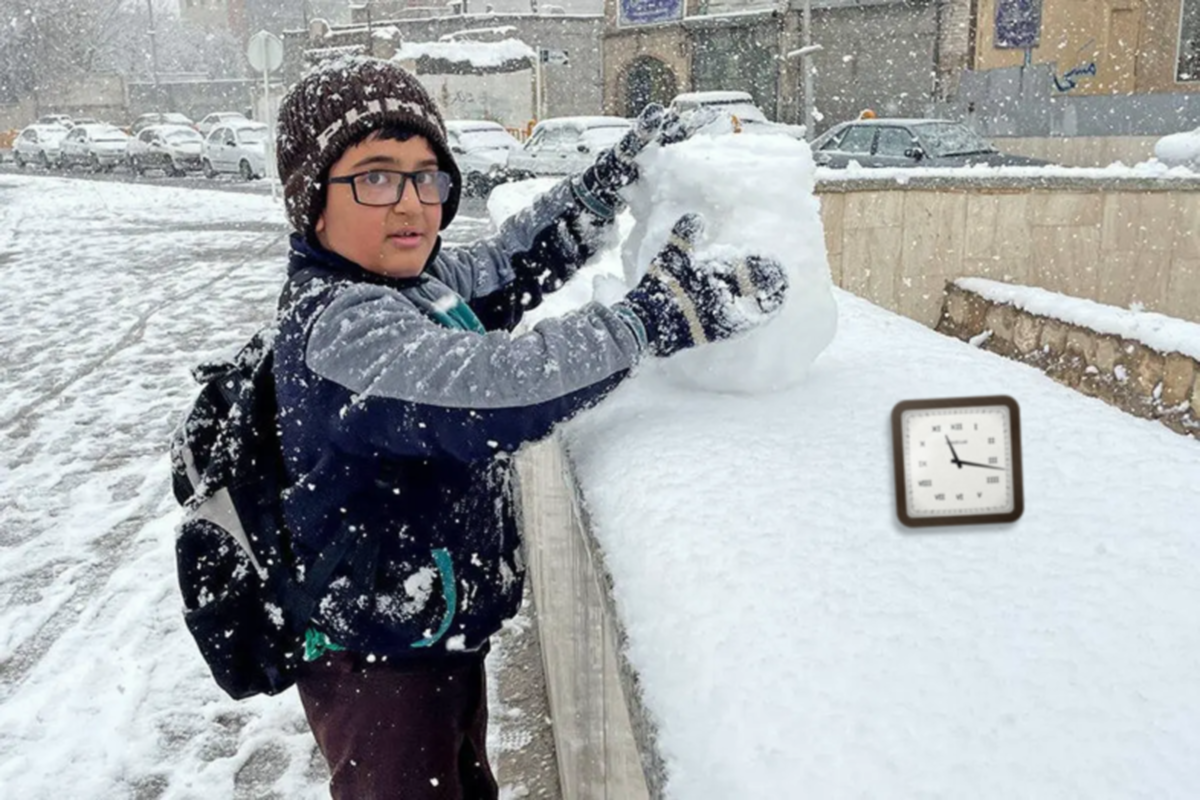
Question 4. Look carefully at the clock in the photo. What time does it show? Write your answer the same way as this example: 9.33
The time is 11.17
